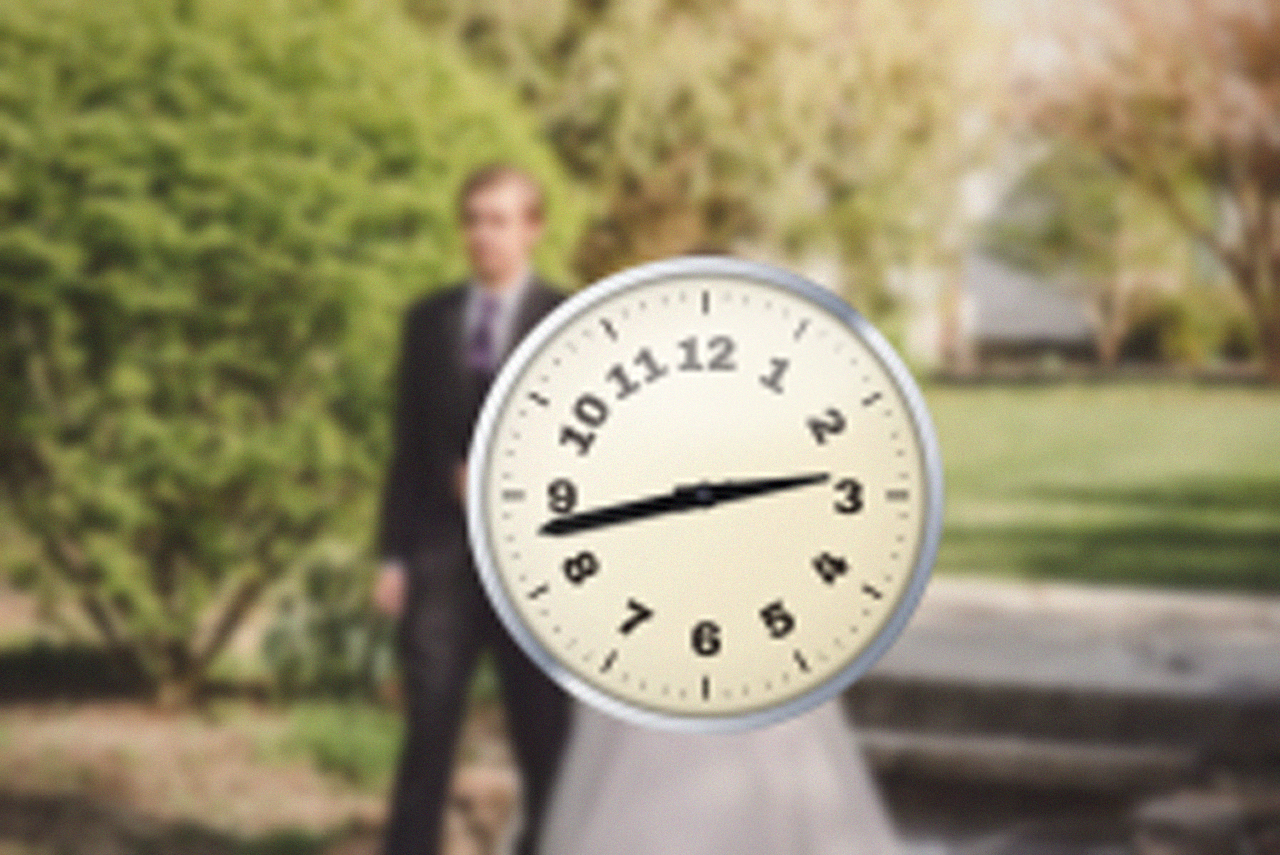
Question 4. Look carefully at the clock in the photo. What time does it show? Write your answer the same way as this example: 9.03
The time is 2.43
